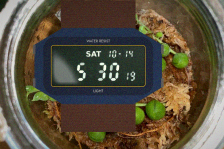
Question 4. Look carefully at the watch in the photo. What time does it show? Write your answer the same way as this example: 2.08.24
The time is 5.30.19
